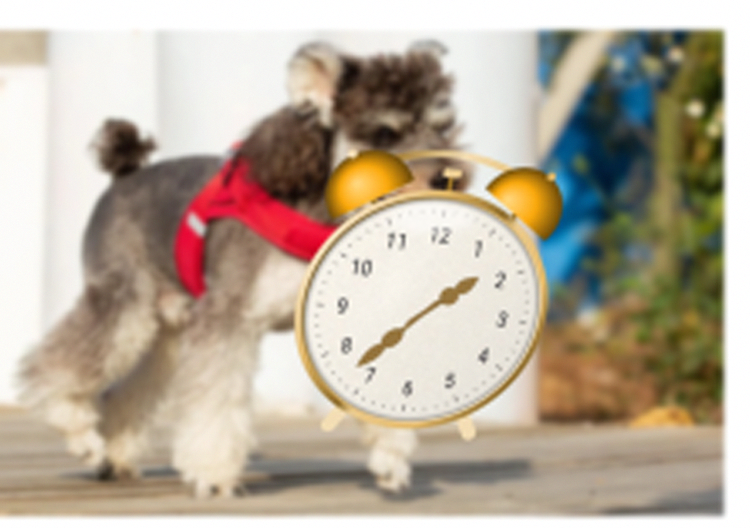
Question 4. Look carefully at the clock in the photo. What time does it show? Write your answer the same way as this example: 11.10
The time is 1.37
